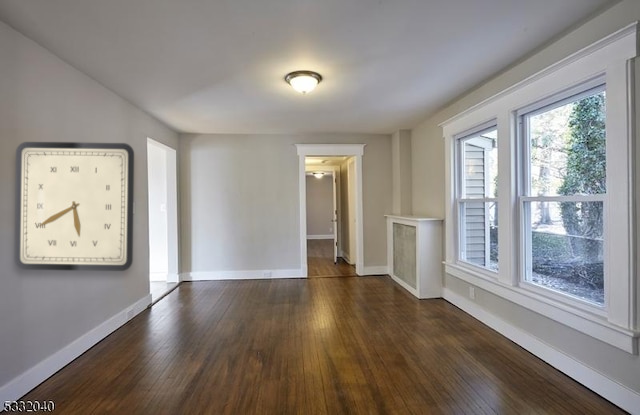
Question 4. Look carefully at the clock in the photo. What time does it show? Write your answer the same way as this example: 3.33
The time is 5.40
